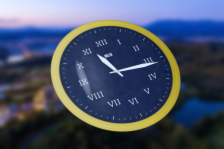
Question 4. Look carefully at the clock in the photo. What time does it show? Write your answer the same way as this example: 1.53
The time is 11.16
